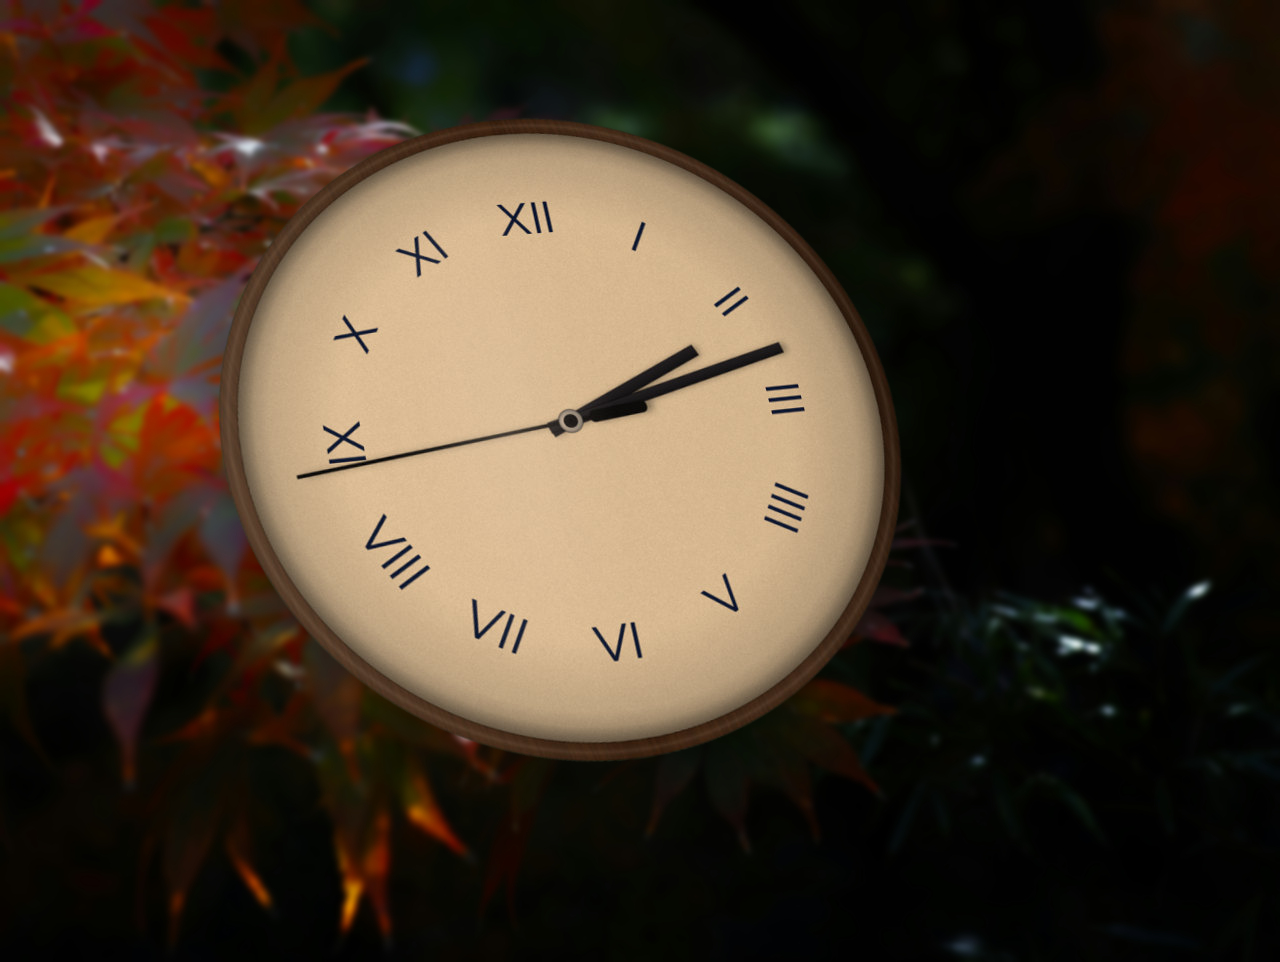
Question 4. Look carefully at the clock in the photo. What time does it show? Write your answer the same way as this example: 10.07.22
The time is 2.12.44
